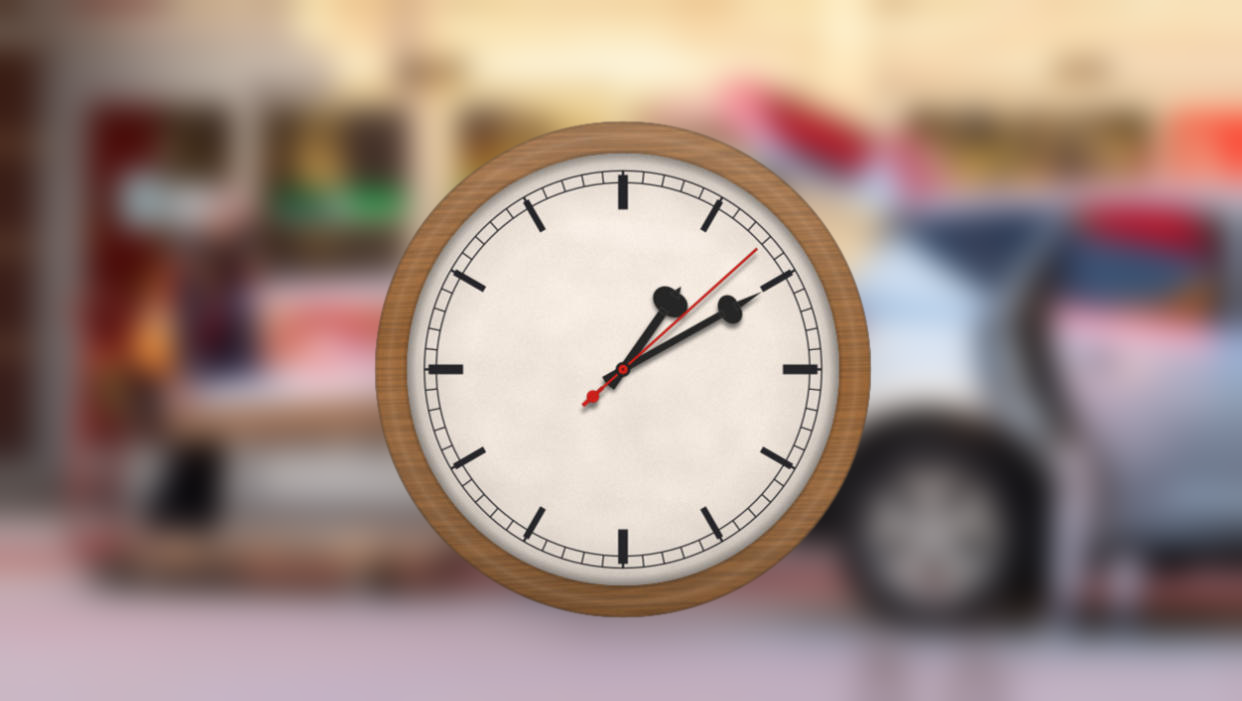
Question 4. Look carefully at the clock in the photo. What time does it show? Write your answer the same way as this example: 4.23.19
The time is 1.10.08
